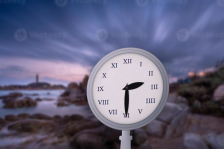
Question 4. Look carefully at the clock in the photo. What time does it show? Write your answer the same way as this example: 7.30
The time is 2.30
